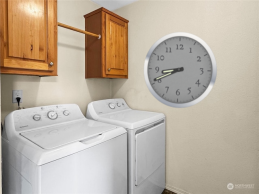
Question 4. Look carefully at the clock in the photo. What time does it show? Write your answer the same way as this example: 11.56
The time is 8.41
